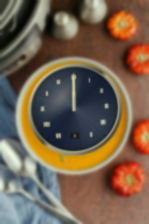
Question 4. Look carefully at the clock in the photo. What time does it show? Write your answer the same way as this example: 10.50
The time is 12.00
